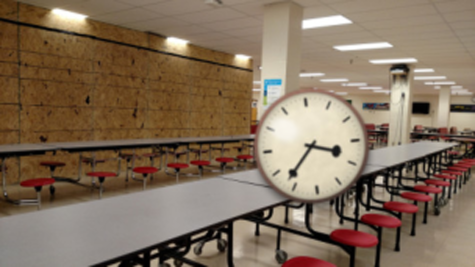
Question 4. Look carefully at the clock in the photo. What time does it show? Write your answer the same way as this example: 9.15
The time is 3.37
